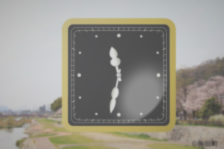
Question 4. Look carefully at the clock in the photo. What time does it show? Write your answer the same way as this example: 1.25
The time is 11.32
